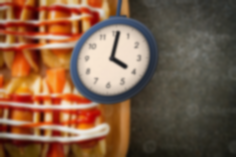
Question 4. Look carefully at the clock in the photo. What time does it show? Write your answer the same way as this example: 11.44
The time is 4.01
